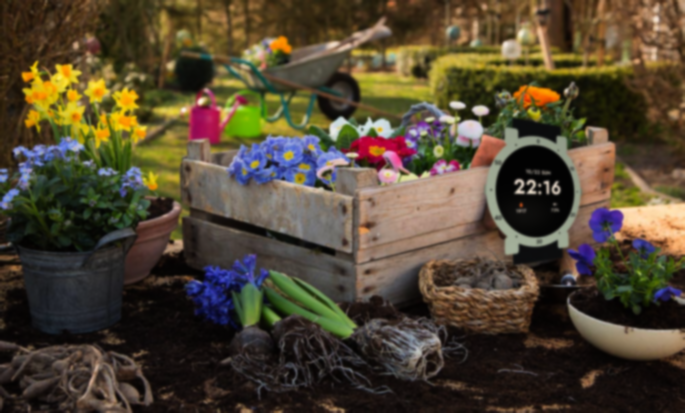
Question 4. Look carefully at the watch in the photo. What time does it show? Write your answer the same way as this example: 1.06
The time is 22.16
